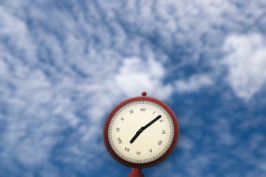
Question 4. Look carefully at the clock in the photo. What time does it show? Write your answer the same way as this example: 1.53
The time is 7.08
